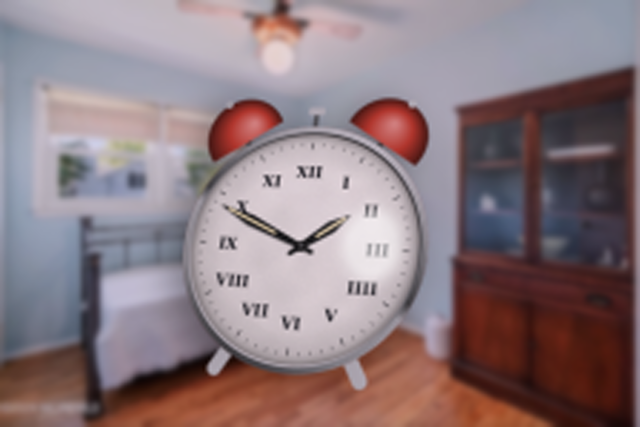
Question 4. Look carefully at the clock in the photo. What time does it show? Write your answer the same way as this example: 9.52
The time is 1.49
